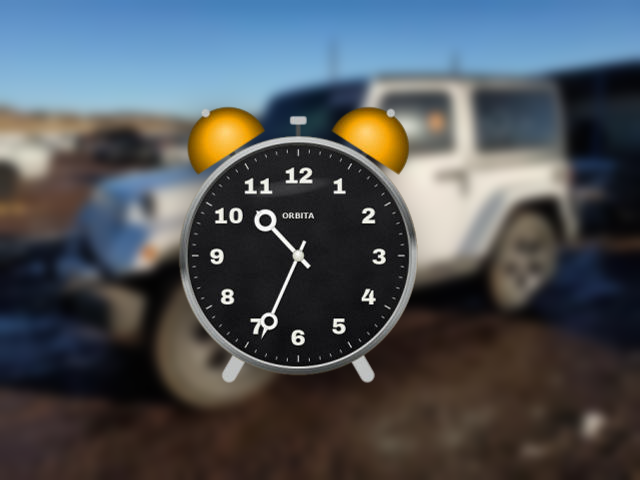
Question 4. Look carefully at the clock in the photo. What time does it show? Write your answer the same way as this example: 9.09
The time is 10.34
